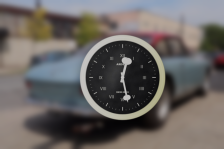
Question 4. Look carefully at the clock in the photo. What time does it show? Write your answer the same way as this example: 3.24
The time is 12.28
